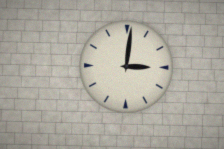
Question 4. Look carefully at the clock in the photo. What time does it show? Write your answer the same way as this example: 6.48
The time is 3.01
